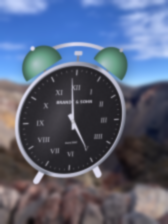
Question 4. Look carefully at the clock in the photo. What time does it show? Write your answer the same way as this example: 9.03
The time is 4.59
